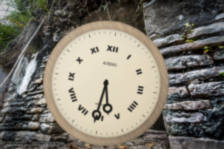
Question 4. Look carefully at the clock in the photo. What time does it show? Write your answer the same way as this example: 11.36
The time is 5.31
